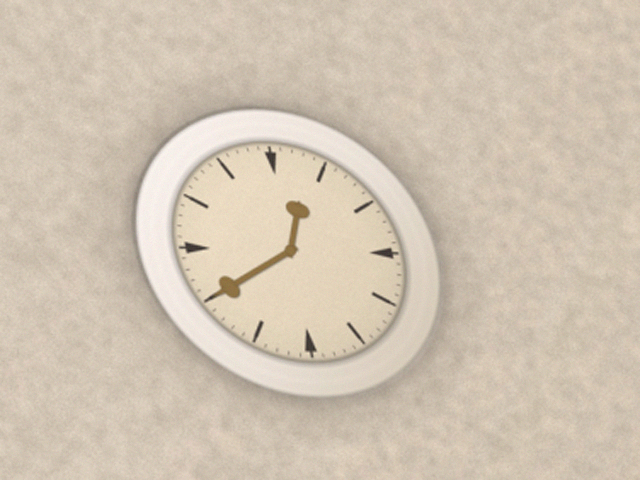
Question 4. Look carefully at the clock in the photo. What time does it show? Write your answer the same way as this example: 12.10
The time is 12.40
